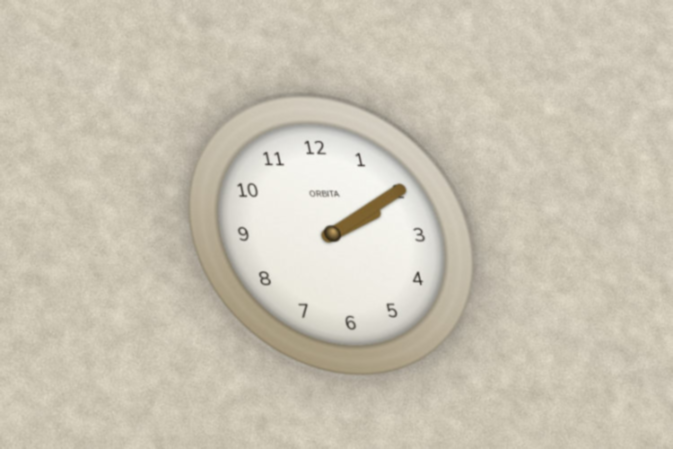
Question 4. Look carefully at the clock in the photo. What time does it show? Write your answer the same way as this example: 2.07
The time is 2.10
